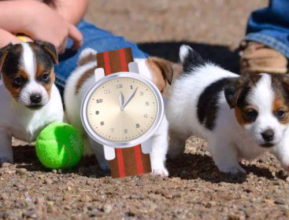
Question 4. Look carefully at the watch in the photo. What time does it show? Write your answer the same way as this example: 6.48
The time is 12.07
